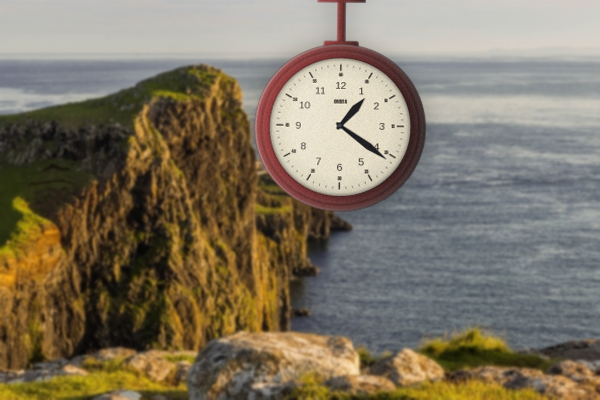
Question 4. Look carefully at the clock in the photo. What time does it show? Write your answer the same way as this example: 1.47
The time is 1.21
